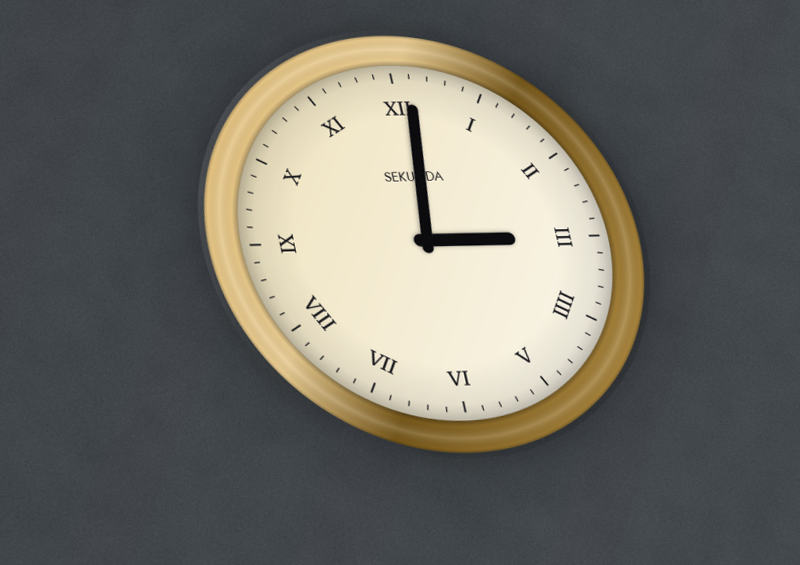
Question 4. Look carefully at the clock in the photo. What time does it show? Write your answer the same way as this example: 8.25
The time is 3.01
